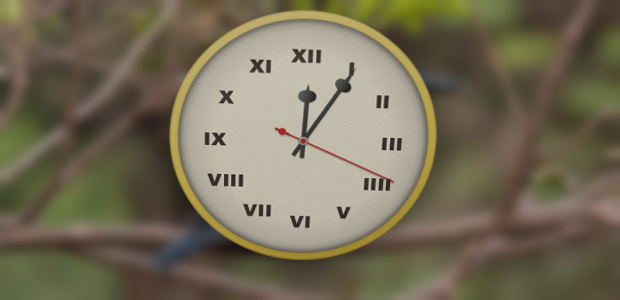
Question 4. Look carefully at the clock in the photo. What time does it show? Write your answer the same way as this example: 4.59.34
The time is 12.05.19
